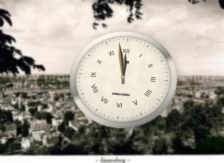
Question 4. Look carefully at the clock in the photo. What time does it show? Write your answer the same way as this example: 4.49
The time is 11.58
